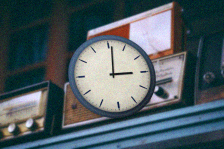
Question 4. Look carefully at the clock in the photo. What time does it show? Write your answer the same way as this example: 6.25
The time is 3.01
